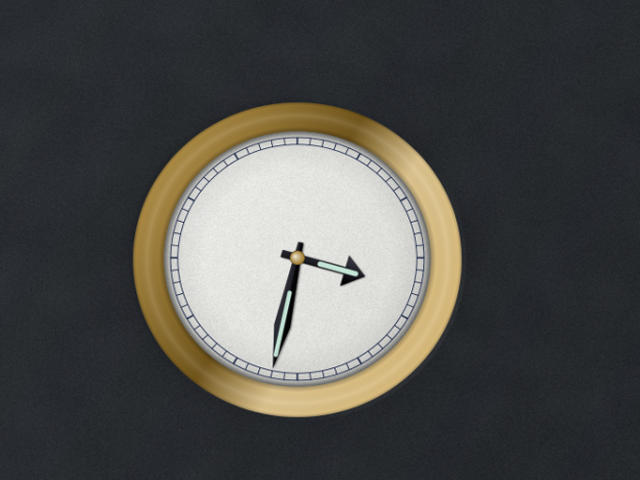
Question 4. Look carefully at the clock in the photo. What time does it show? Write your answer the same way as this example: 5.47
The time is 3.32
